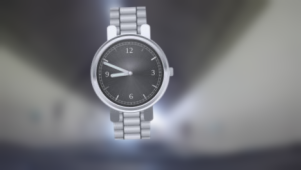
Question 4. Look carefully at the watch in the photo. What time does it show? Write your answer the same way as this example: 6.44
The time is 8.49
